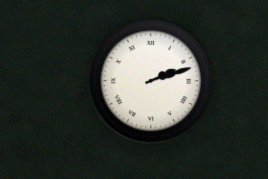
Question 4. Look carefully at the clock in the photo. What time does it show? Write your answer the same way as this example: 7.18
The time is 2.12
